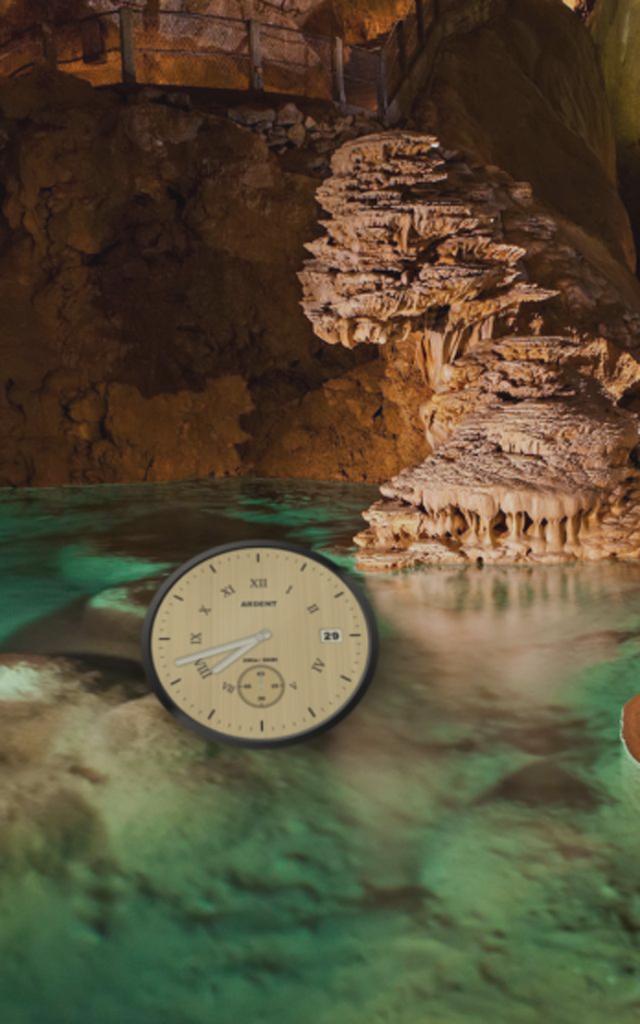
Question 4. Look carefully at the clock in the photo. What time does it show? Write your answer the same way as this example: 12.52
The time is 7.42
